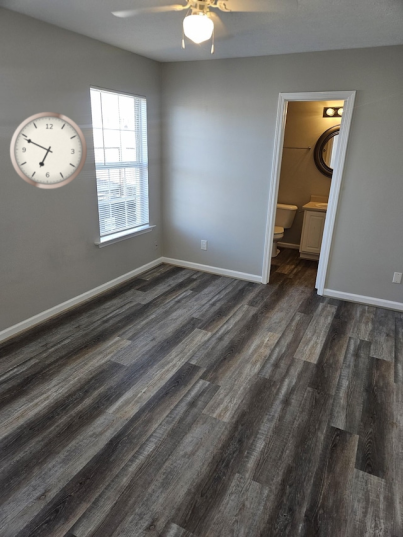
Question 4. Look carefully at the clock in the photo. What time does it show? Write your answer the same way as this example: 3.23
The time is 6.49
